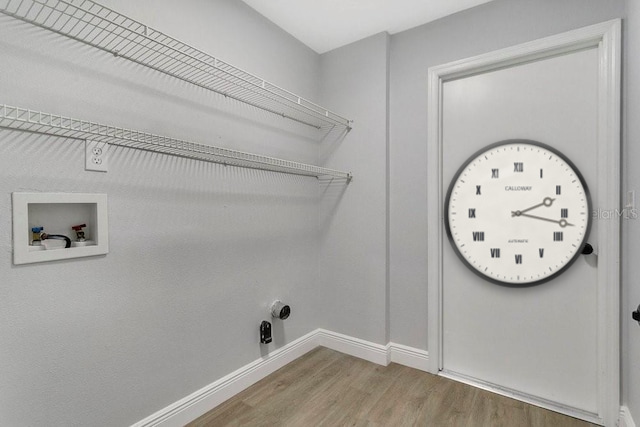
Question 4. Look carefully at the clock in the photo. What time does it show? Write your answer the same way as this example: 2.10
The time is 2.17
